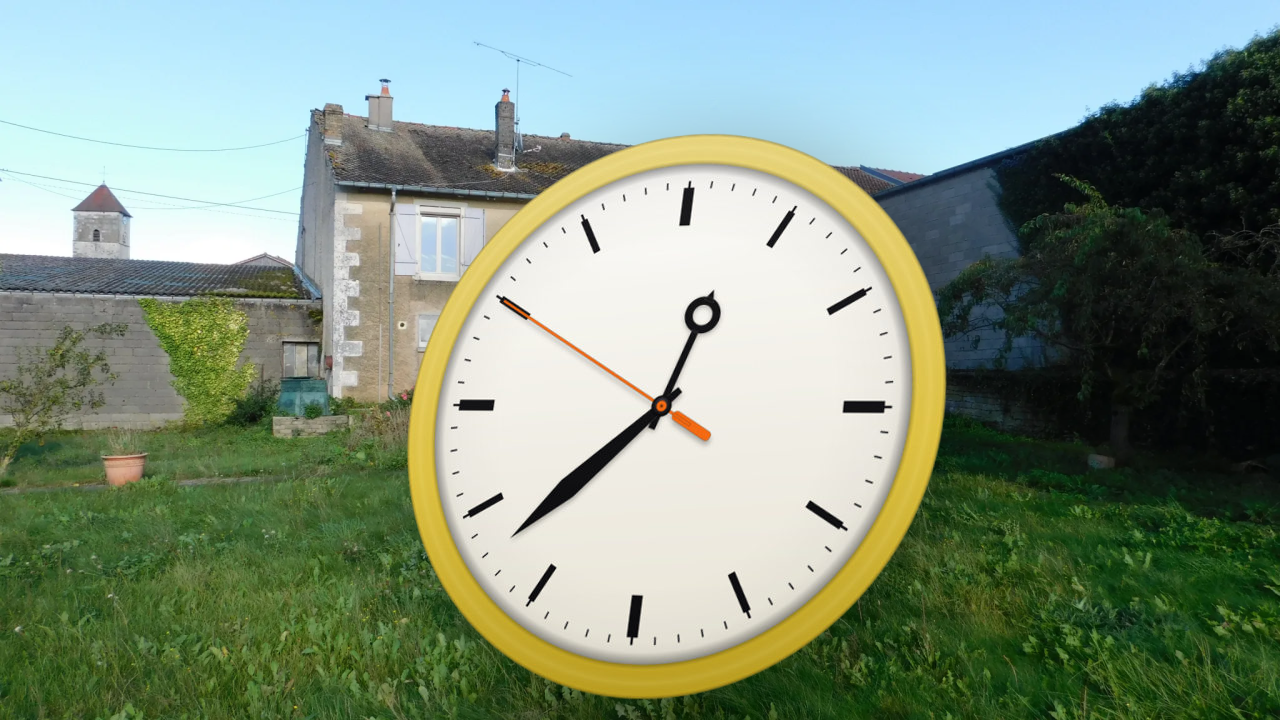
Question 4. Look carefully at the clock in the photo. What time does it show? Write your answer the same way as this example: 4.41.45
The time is 12.37.50
